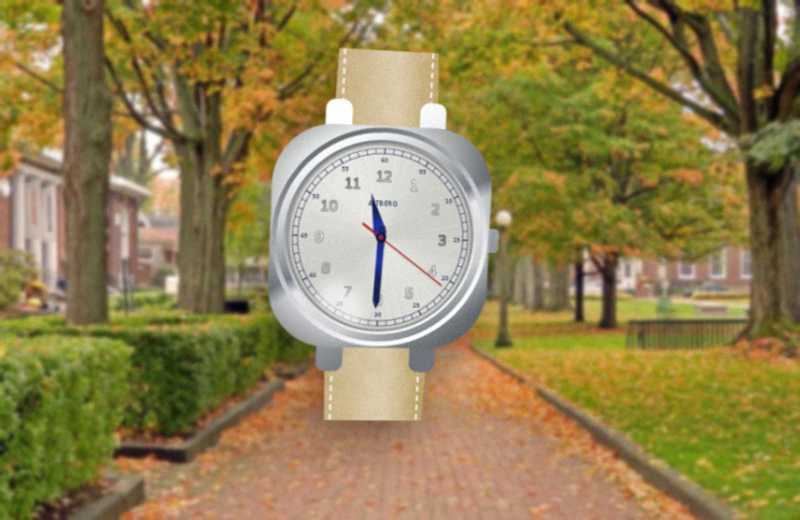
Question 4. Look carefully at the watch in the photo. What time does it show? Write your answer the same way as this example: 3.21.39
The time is 11.30.21
